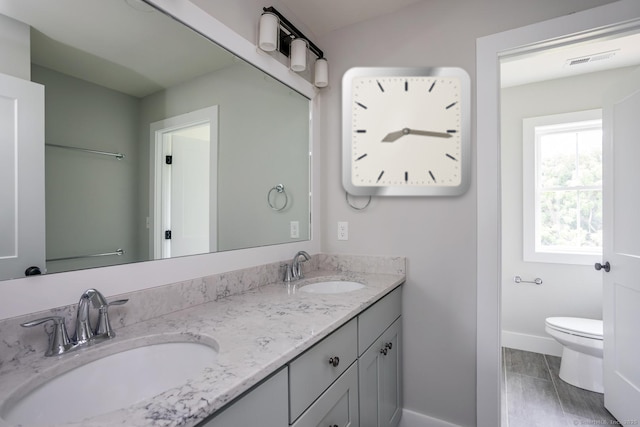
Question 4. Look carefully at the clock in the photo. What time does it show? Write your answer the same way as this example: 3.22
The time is 8.16
